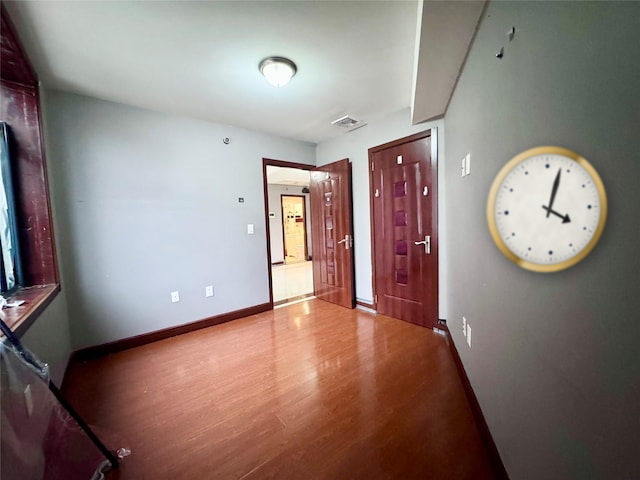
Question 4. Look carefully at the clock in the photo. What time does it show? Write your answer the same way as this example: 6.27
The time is 4.03
